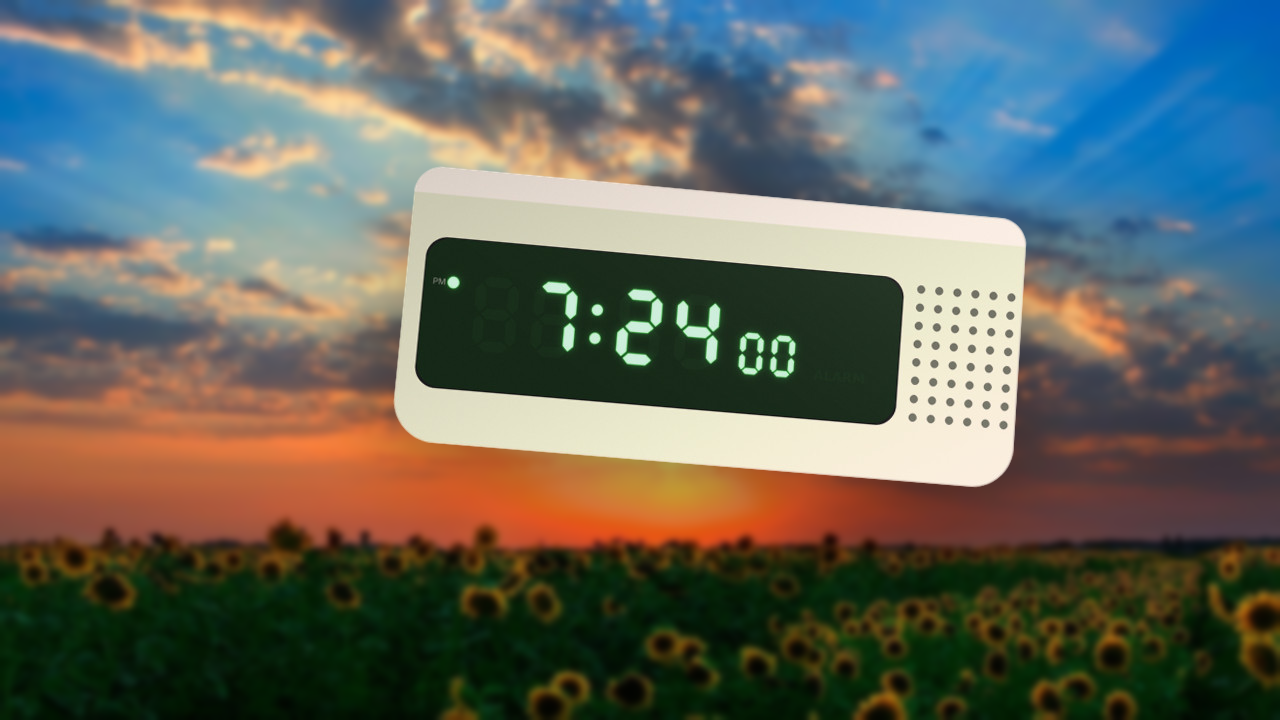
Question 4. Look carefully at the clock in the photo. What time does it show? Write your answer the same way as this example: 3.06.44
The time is 7.24.00
